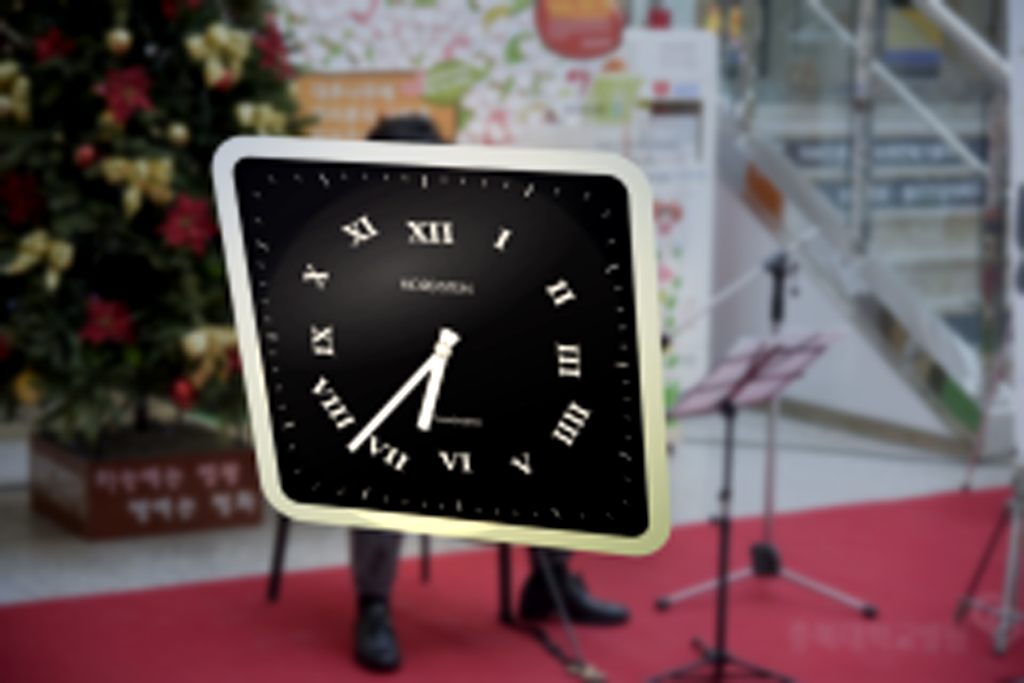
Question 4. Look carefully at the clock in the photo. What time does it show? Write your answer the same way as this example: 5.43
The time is 6.37
